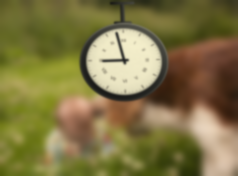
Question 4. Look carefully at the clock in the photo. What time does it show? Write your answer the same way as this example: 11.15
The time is 8.58
